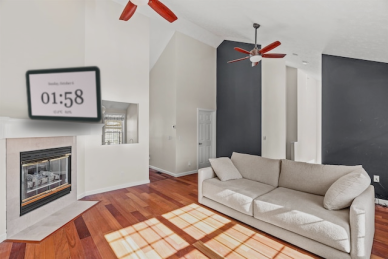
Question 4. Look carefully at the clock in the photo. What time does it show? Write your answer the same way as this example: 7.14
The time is 1.58
